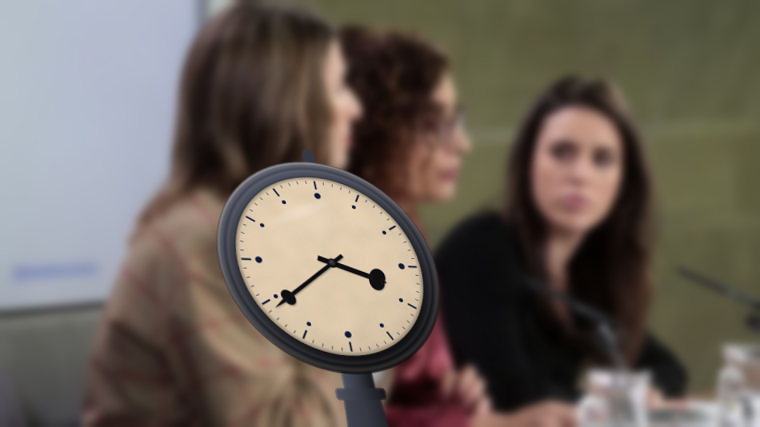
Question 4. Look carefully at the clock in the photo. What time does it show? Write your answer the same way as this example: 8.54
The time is 3.39
